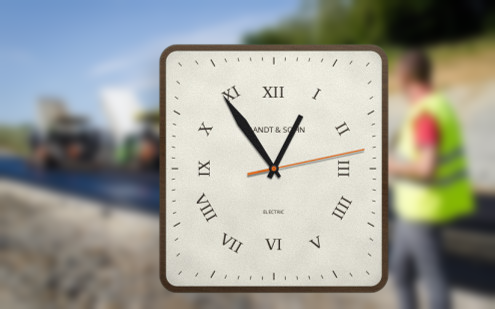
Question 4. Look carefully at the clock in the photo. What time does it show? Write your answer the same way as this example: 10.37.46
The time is 12.54.13
